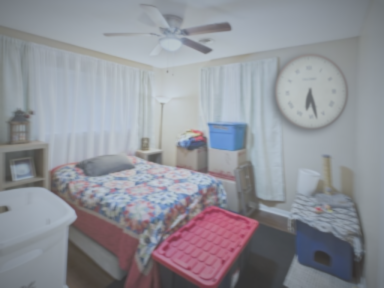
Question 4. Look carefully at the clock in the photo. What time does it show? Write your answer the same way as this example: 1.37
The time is 6.28
